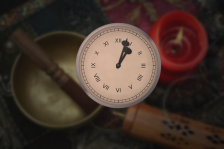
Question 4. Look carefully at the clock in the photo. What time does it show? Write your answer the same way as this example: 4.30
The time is 1.03
